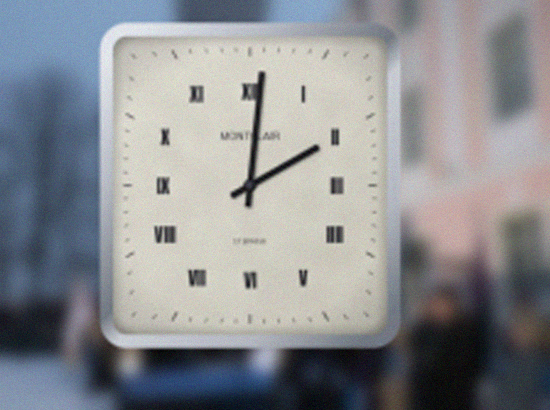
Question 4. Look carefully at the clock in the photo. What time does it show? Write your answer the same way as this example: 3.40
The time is 2.01
